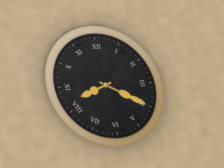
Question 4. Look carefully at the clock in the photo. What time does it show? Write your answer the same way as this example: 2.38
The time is 8.20
